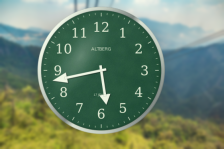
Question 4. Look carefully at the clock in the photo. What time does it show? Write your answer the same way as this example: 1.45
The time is 5.43
